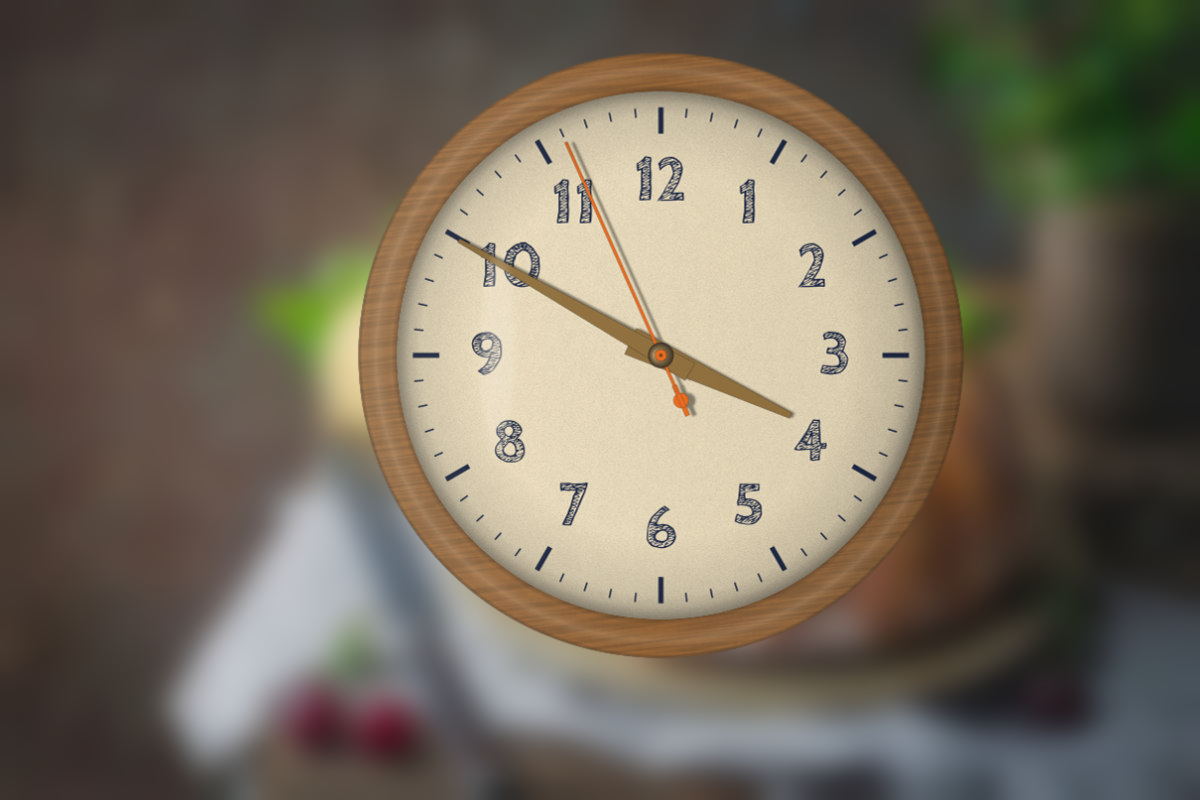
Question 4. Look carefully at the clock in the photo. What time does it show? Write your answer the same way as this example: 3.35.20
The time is 3.49.56
